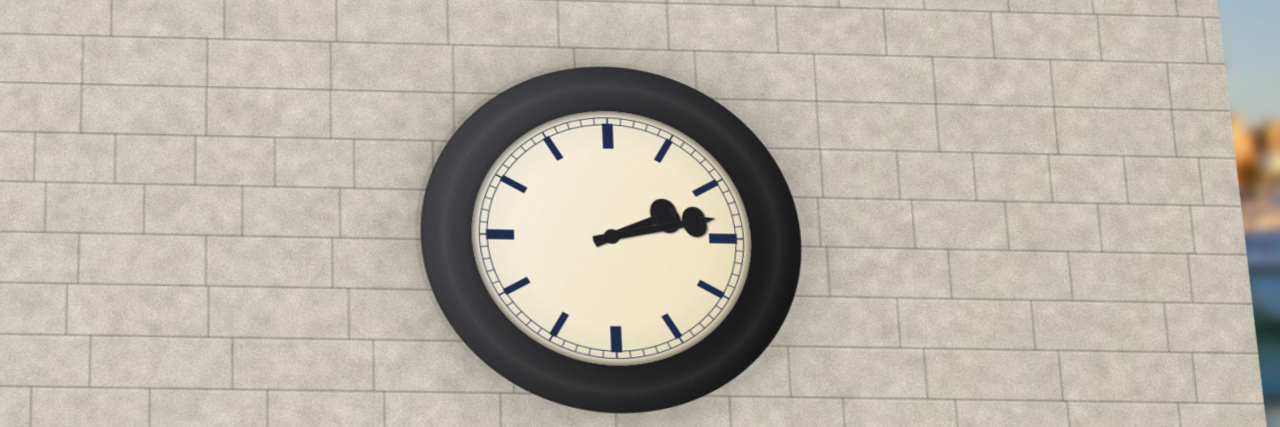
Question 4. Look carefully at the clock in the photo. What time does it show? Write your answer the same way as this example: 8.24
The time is 2.13
